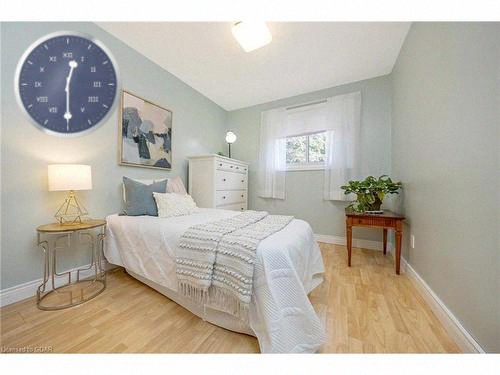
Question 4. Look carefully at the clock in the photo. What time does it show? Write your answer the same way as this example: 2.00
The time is 12.30
